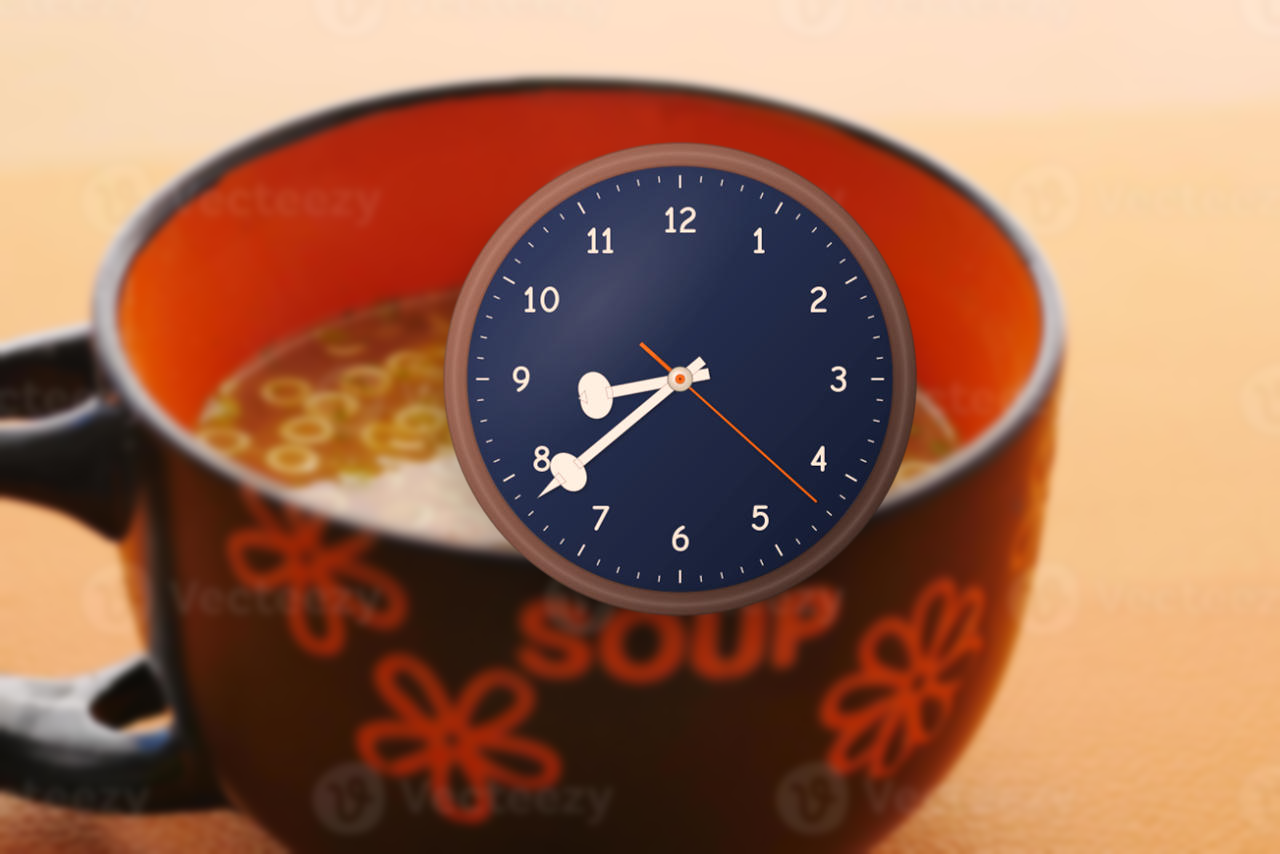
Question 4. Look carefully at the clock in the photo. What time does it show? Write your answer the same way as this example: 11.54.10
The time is 8.38.22
